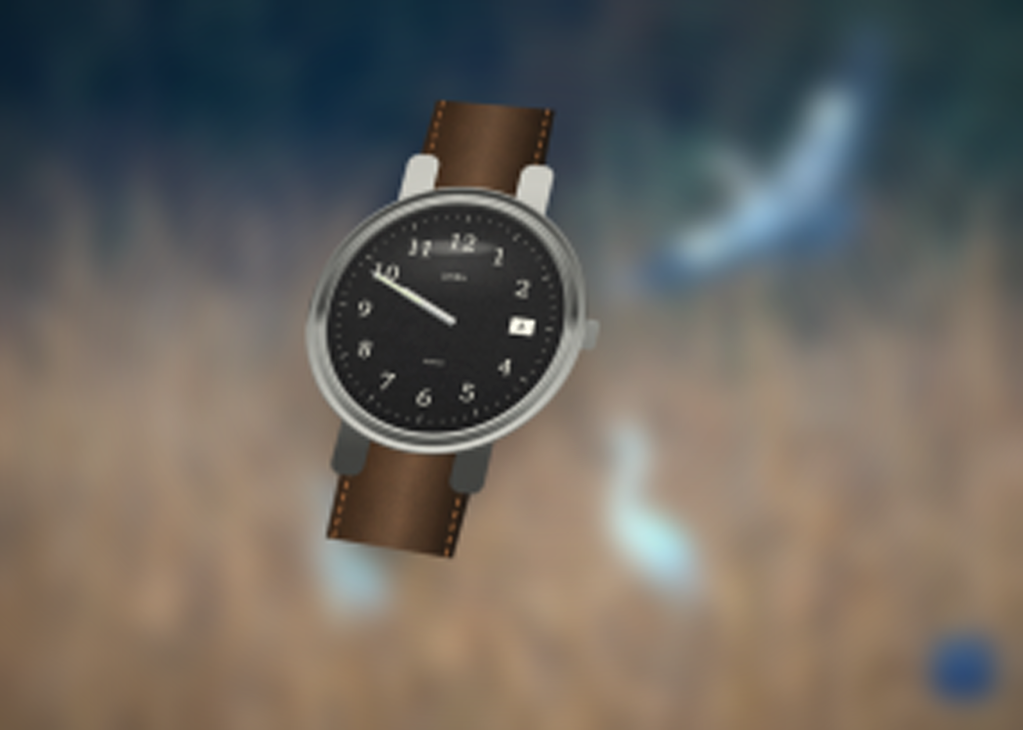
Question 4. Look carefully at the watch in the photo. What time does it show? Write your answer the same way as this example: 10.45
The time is 9.49
